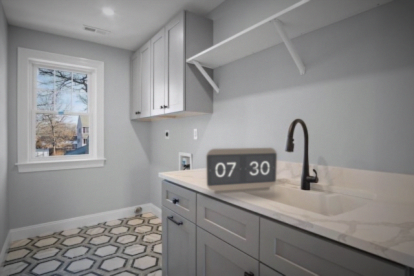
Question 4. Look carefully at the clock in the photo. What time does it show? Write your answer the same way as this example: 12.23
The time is 7.30
